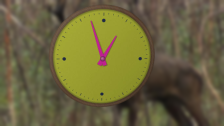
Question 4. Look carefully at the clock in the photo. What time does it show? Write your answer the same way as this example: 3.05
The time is 12.57
